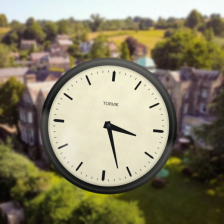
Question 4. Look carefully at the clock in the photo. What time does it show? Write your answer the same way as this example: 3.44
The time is 3.27
